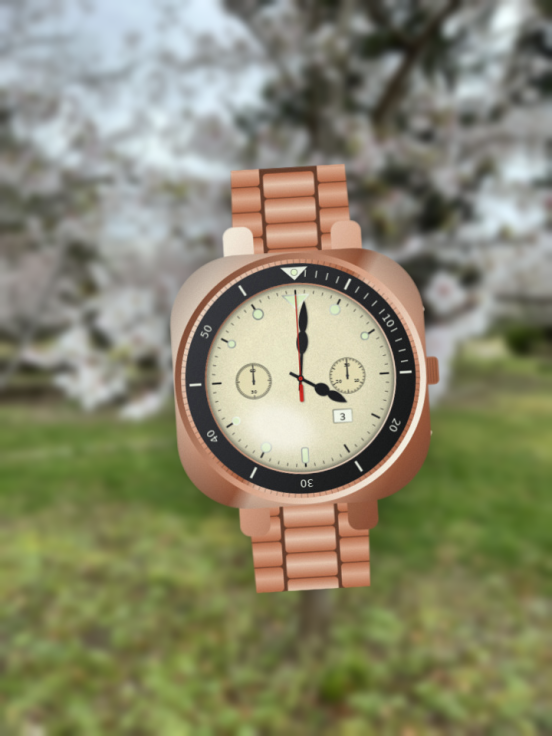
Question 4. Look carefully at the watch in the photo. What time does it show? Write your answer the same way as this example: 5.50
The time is 4.01
